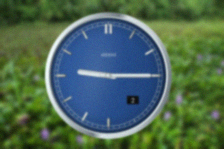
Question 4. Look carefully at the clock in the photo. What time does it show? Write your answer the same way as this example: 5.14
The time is 9.15
